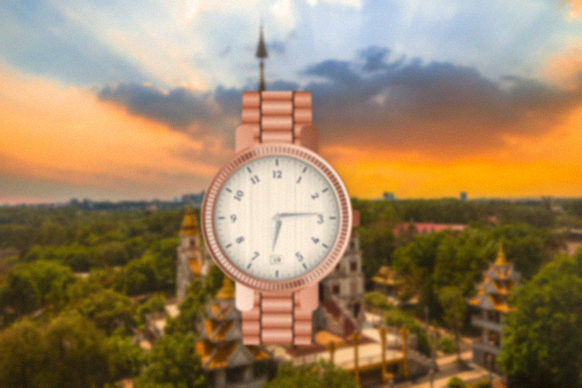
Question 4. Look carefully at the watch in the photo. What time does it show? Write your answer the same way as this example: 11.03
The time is 6.14
